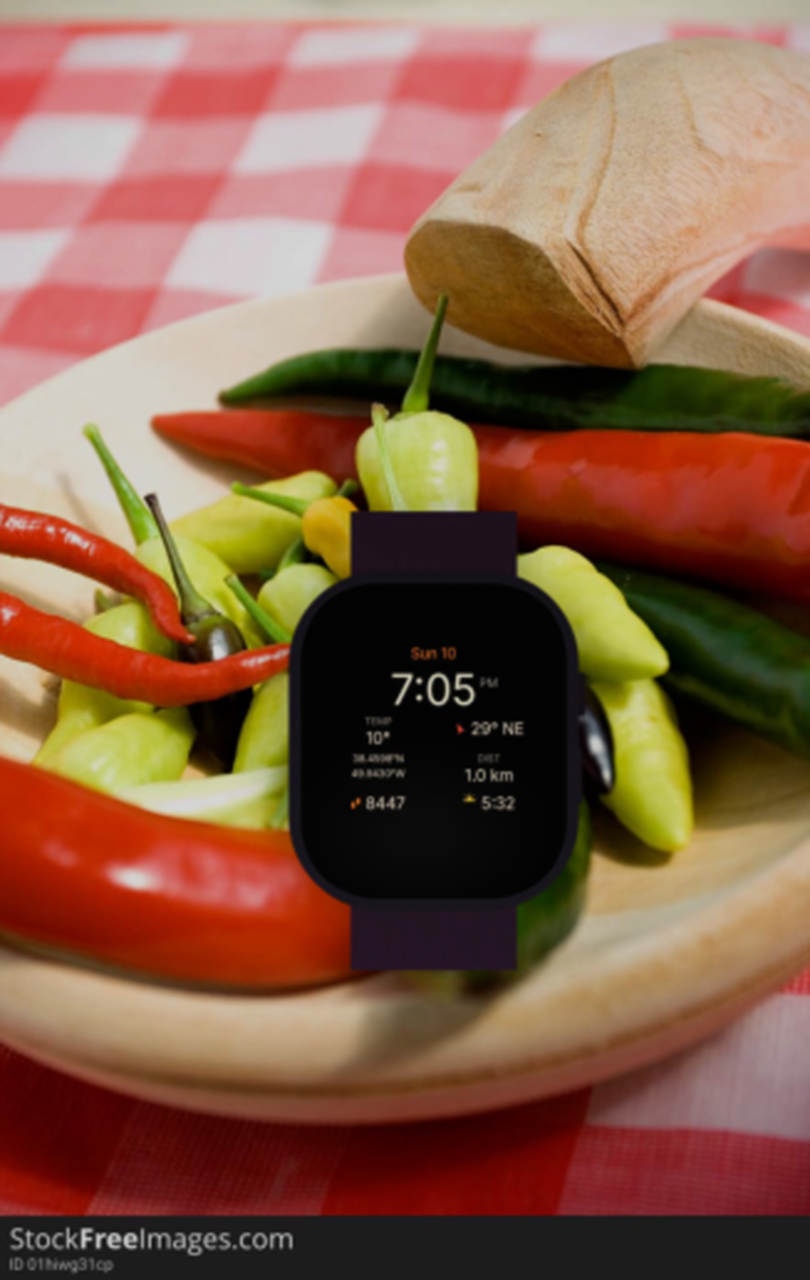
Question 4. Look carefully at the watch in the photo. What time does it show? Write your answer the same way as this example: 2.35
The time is 7.05
